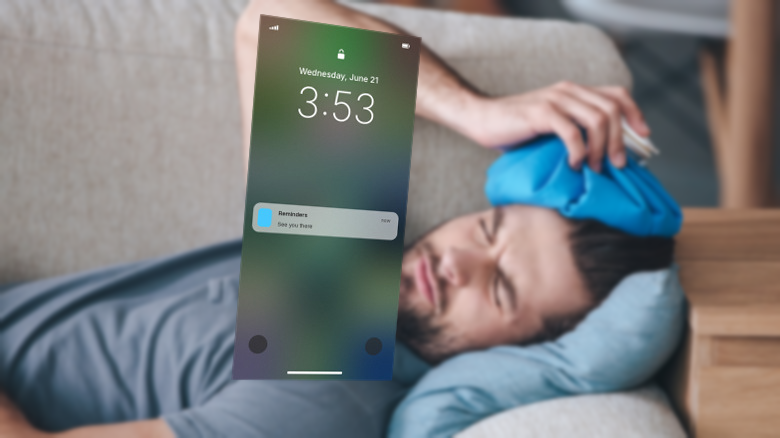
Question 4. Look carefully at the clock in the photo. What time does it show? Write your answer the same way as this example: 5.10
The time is 3.53
